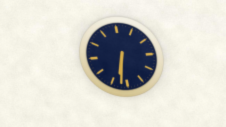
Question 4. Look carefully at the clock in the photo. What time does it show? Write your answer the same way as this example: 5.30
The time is 6.32
